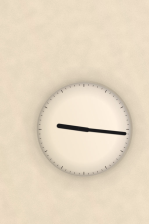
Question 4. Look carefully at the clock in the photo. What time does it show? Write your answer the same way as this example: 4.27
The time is 9.16
